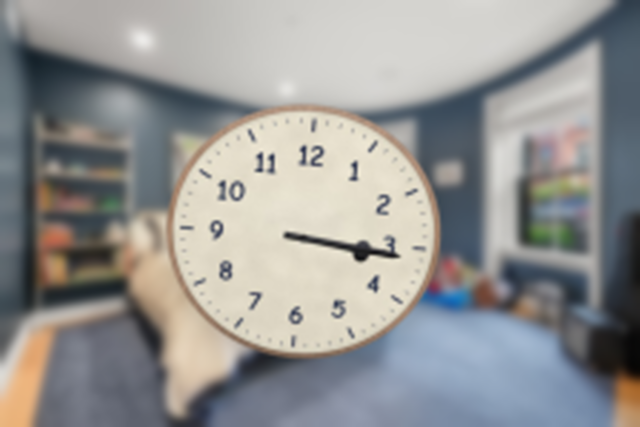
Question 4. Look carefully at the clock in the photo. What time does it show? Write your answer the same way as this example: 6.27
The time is 3.16
